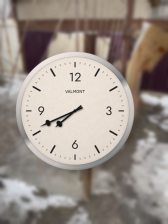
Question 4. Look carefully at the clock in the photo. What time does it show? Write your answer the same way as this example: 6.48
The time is 7.41
